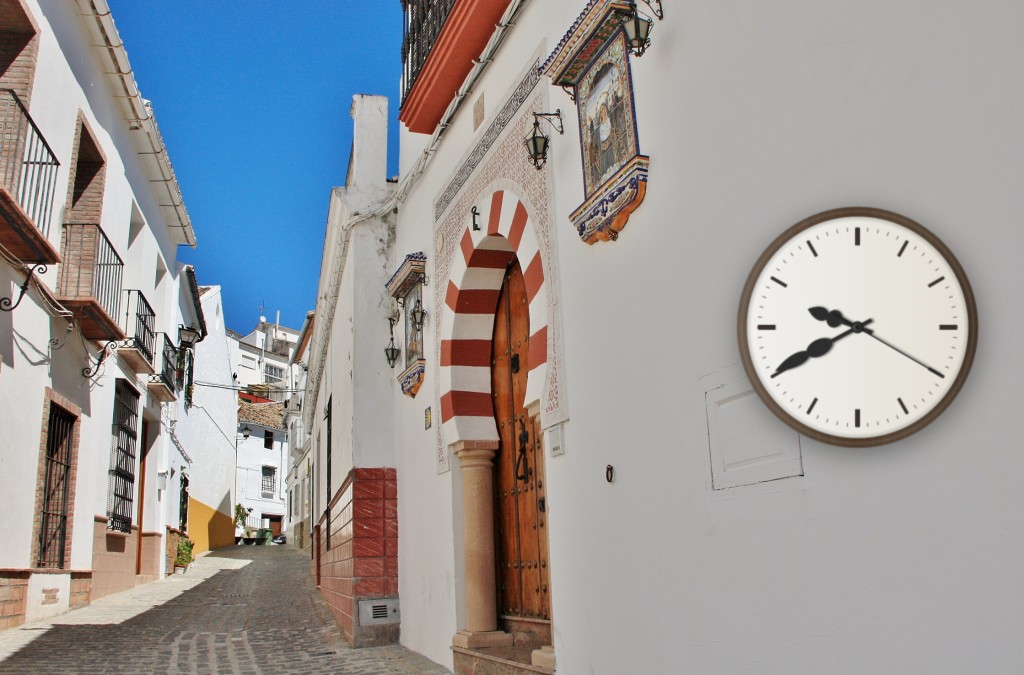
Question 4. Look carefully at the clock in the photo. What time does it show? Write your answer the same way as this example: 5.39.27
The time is 9.40.20
